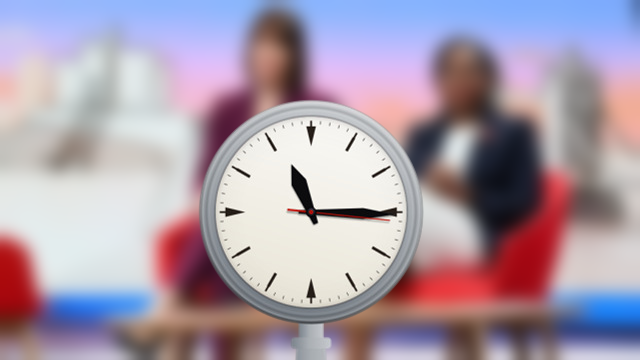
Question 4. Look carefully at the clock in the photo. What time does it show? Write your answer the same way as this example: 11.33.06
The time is 11.15.16
